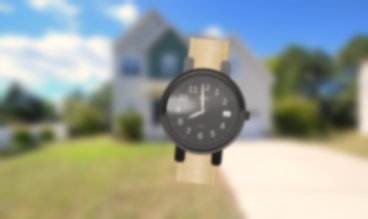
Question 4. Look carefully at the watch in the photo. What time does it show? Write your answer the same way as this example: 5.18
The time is 7.59
